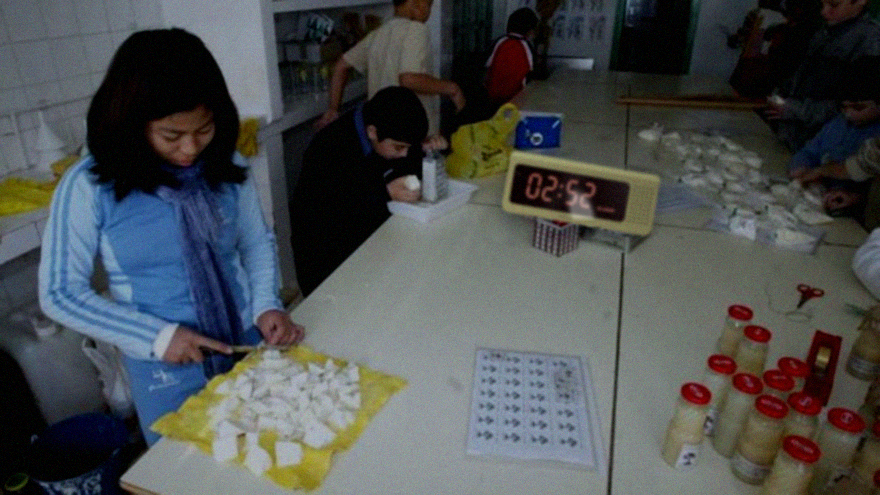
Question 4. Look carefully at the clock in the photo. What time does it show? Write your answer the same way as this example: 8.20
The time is 2.52
